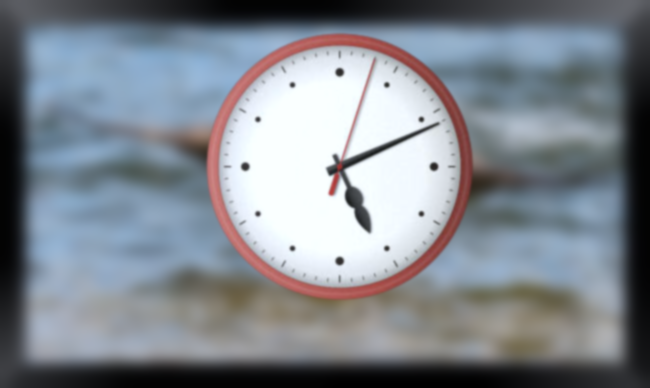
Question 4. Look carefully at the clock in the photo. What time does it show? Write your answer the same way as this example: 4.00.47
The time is 5.11.03
